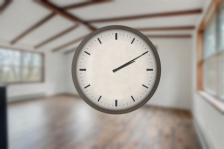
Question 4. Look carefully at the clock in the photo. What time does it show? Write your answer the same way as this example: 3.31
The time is 2.10
